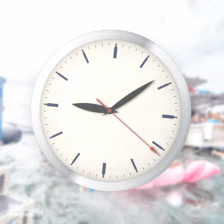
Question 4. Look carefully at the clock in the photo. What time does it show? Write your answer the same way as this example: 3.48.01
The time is 9.08.21
